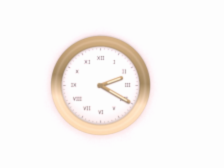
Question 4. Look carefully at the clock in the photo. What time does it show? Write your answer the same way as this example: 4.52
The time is 2.20
